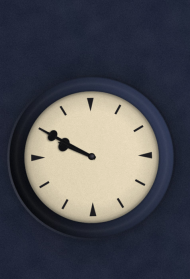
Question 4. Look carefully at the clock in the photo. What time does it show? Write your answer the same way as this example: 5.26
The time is 9.50
